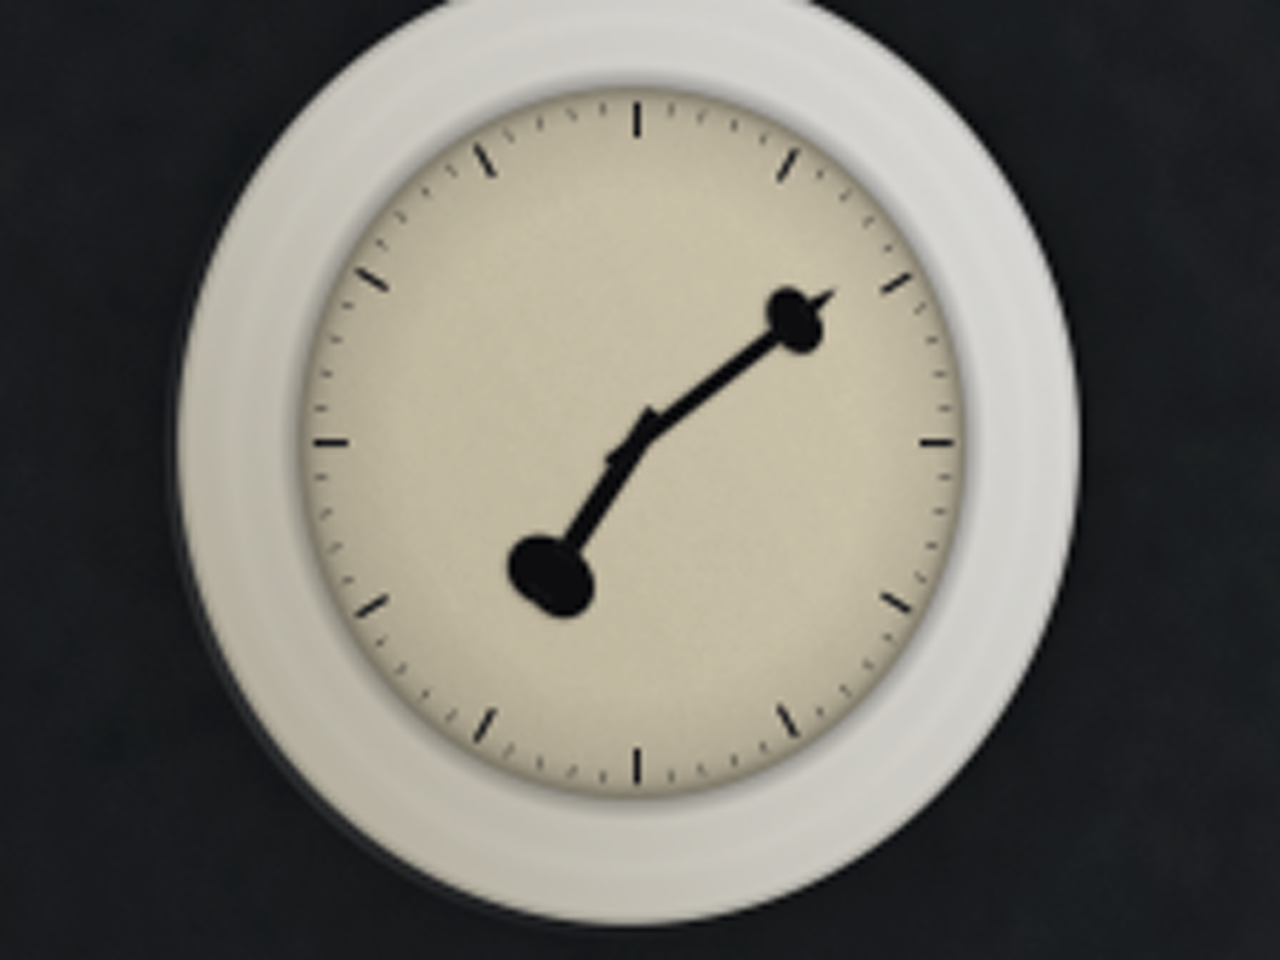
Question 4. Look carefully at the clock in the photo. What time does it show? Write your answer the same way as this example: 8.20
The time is 7.09
